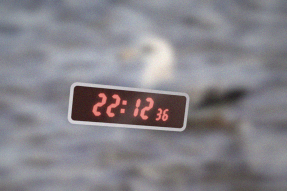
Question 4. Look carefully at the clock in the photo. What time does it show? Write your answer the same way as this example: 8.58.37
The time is 22.12.36
